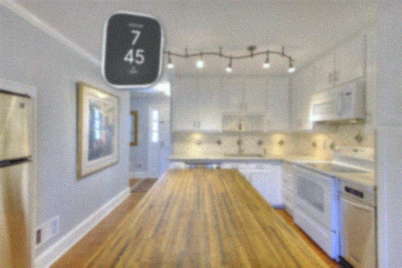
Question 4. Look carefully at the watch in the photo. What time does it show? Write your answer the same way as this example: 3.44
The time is 7.45
